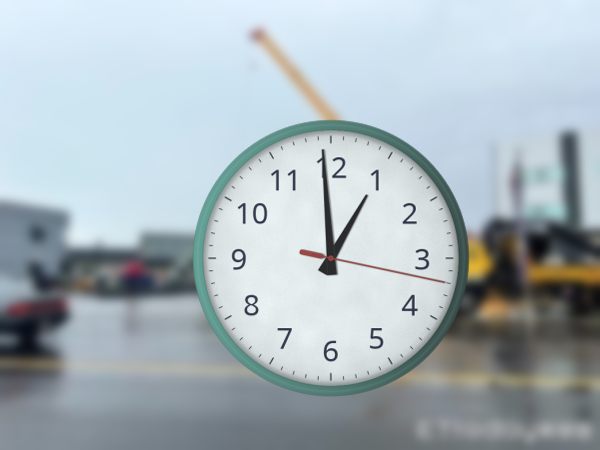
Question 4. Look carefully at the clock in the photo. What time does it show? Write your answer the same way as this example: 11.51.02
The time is 12.59.17
